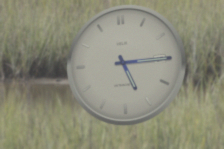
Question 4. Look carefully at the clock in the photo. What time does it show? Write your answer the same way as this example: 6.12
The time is 5.15
